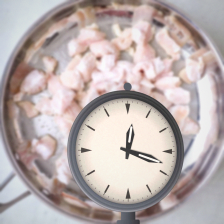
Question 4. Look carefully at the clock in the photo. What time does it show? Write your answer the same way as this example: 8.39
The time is 12.18
